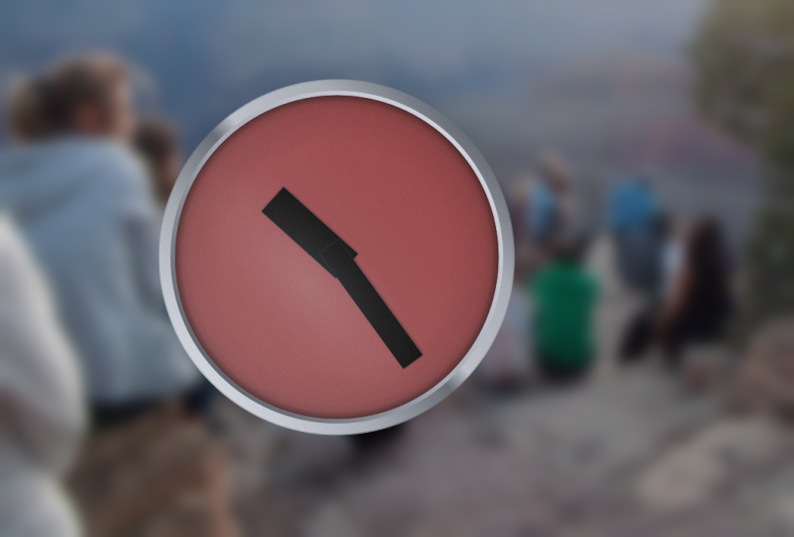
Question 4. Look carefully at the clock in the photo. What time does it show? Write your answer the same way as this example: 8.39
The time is 10.24
